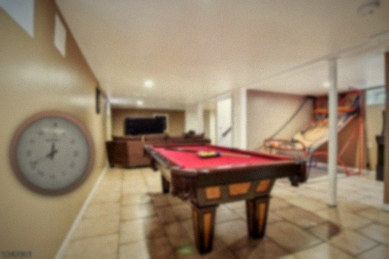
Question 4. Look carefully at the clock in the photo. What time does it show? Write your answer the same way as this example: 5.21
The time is 8.01
